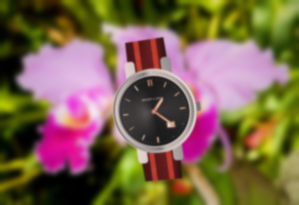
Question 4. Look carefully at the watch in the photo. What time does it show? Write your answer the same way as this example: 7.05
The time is 1.22
